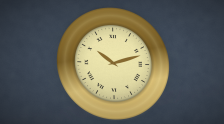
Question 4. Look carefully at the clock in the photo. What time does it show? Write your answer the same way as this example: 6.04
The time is 10.12
